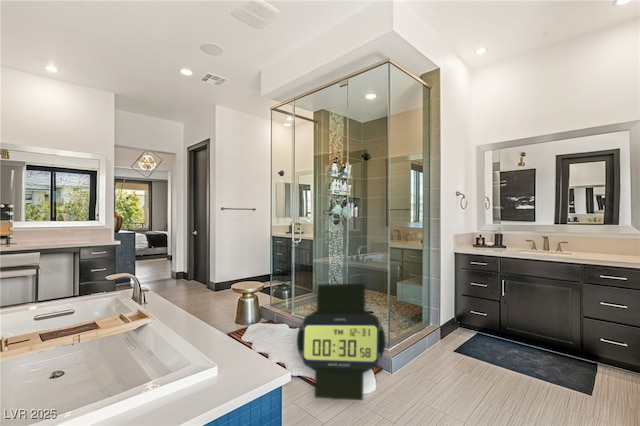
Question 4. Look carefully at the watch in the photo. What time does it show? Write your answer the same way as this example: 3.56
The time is 0.30
